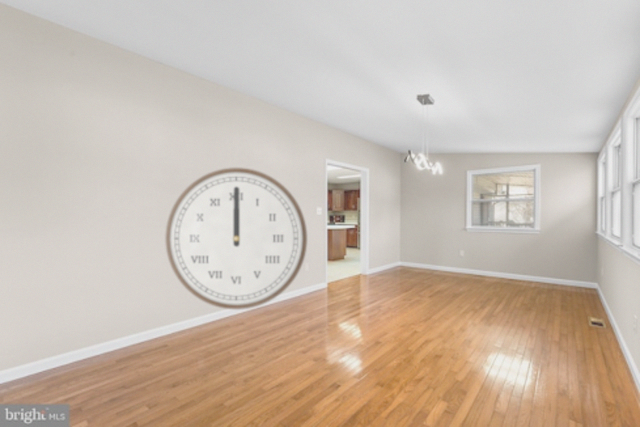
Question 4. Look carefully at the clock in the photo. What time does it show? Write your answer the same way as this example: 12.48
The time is 12.00
